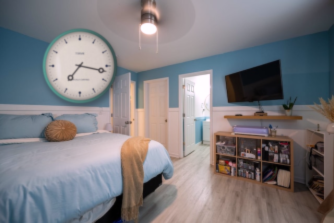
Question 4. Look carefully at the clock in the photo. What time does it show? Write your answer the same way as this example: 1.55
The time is 7.17
